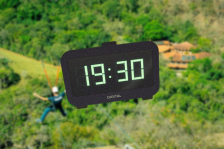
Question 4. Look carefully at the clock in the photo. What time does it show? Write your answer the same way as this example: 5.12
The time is 19.30
